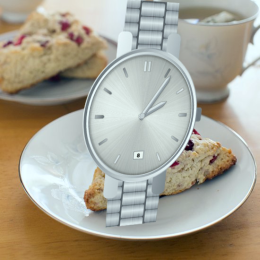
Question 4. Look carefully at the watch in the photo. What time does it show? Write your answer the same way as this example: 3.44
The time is 2.06
